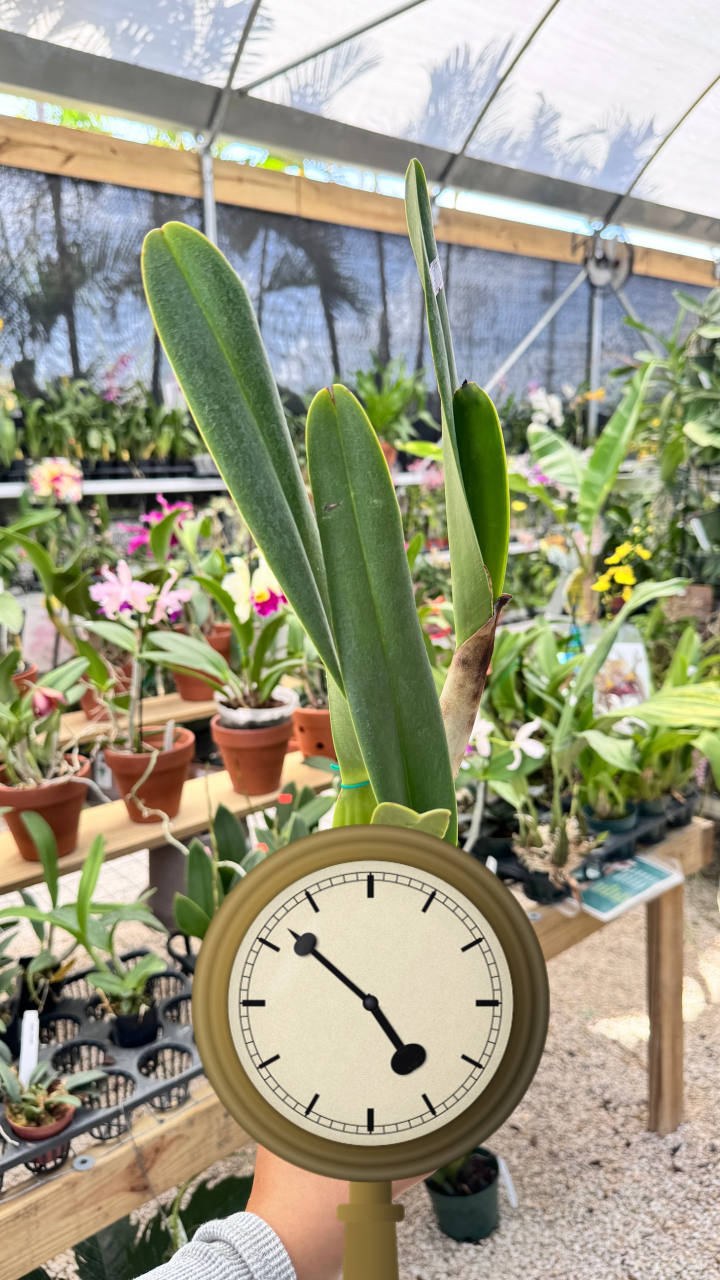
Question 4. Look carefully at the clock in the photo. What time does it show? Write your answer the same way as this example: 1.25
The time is 4.52
